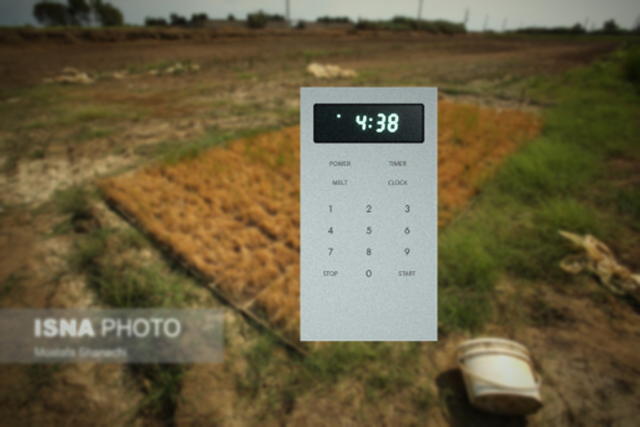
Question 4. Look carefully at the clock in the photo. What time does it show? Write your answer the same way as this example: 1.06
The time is 4.38
